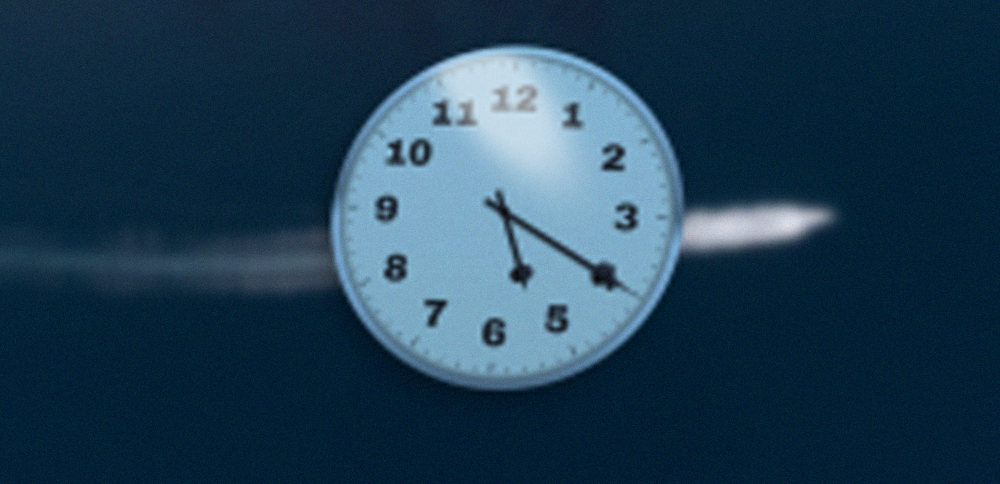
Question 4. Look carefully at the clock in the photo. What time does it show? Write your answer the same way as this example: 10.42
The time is 5.20
